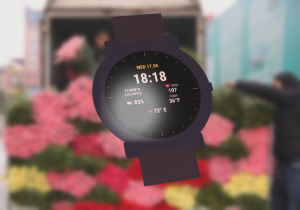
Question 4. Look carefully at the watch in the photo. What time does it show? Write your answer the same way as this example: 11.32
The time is 18.18
